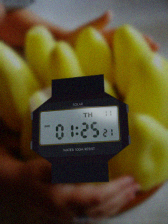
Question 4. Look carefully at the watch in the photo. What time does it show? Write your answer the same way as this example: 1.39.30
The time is 1.25.21
